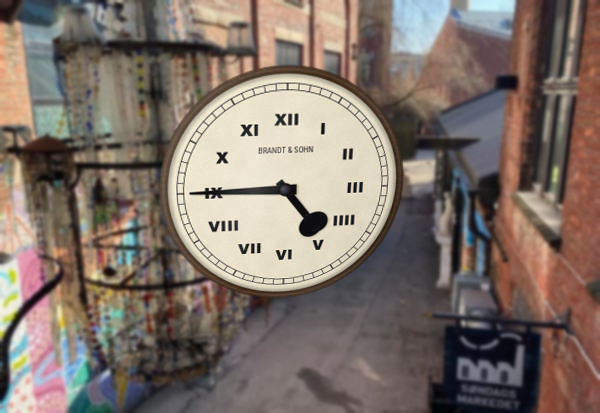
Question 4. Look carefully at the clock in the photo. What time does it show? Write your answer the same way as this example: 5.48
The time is 4.45
